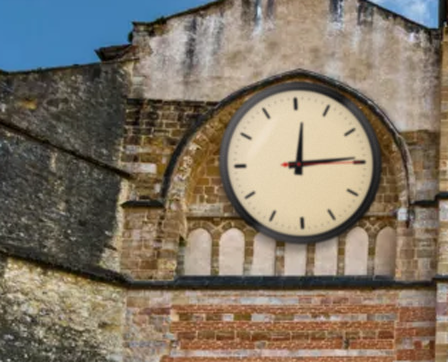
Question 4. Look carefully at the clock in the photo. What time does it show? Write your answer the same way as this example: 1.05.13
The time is 12.14.15
